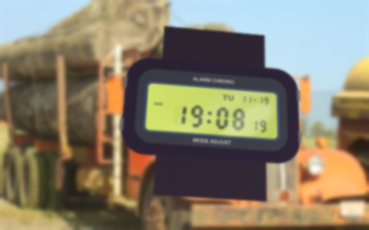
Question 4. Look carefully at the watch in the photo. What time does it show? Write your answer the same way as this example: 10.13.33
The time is 19.08.19
